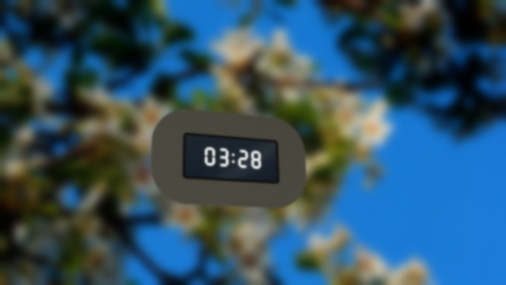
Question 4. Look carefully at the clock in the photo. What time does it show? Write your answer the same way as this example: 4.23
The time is 3.28
